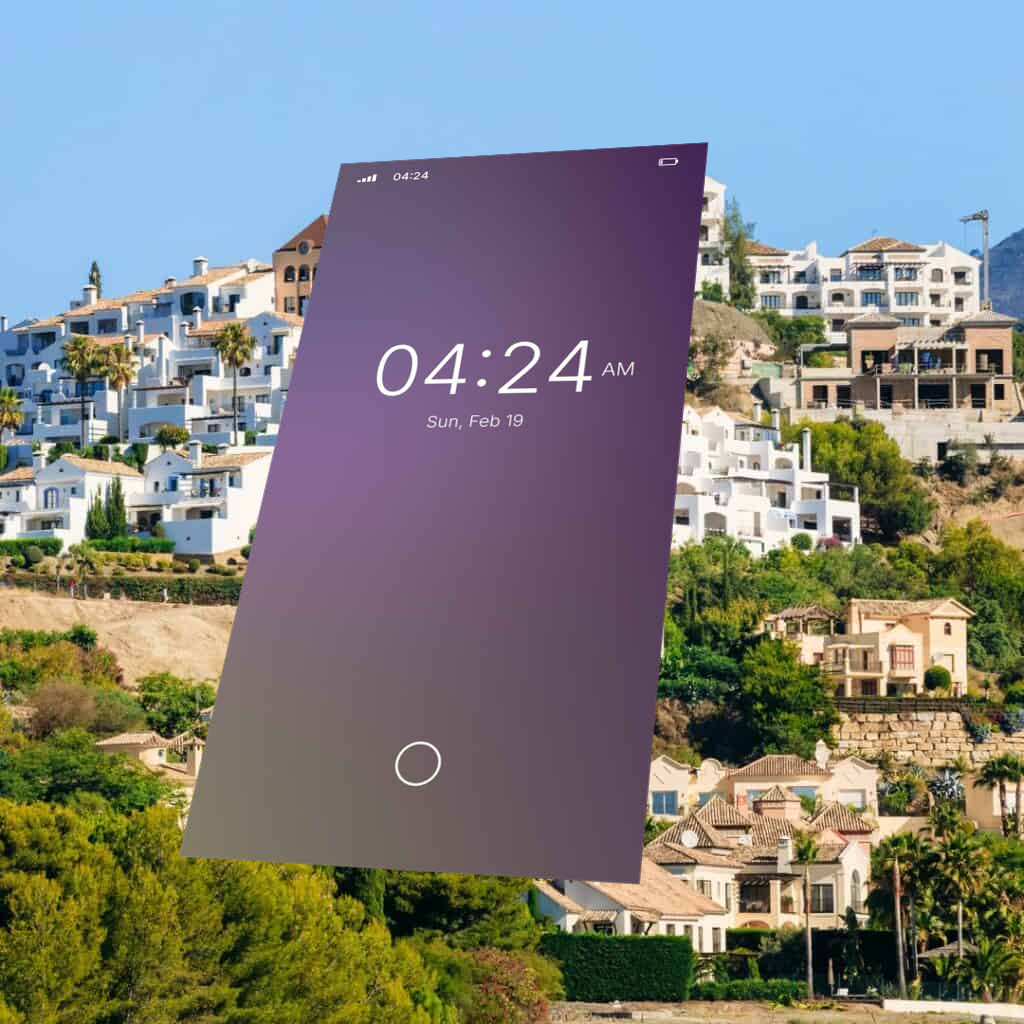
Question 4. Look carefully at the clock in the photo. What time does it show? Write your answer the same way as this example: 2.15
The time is 4.24
